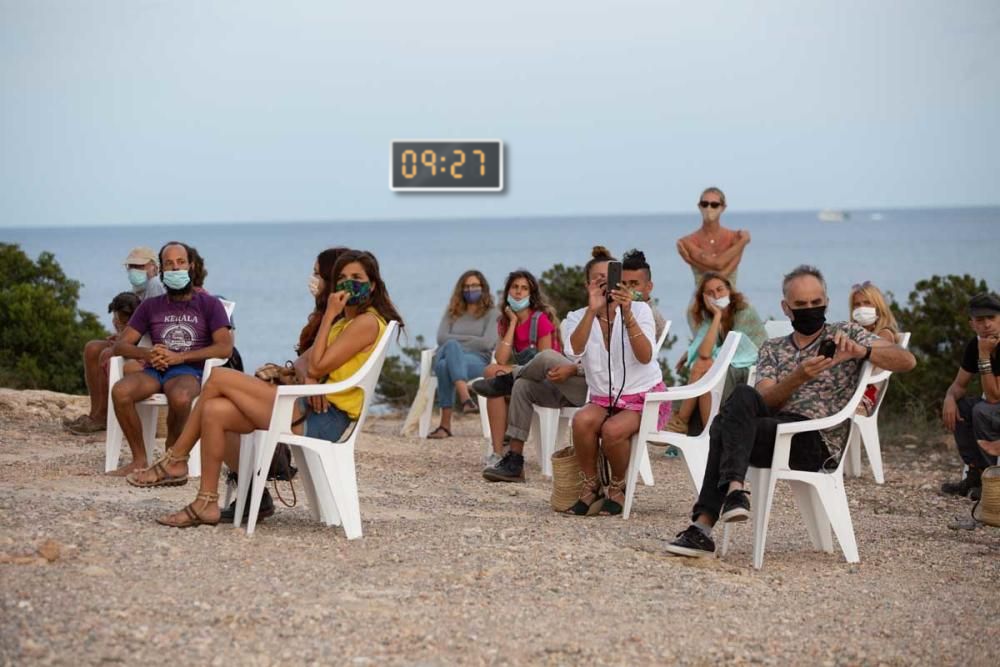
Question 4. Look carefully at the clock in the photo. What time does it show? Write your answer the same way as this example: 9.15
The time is 9.27
